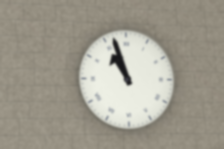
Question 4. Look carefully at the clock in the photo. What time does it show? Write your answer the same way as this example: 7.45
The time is 10.57
